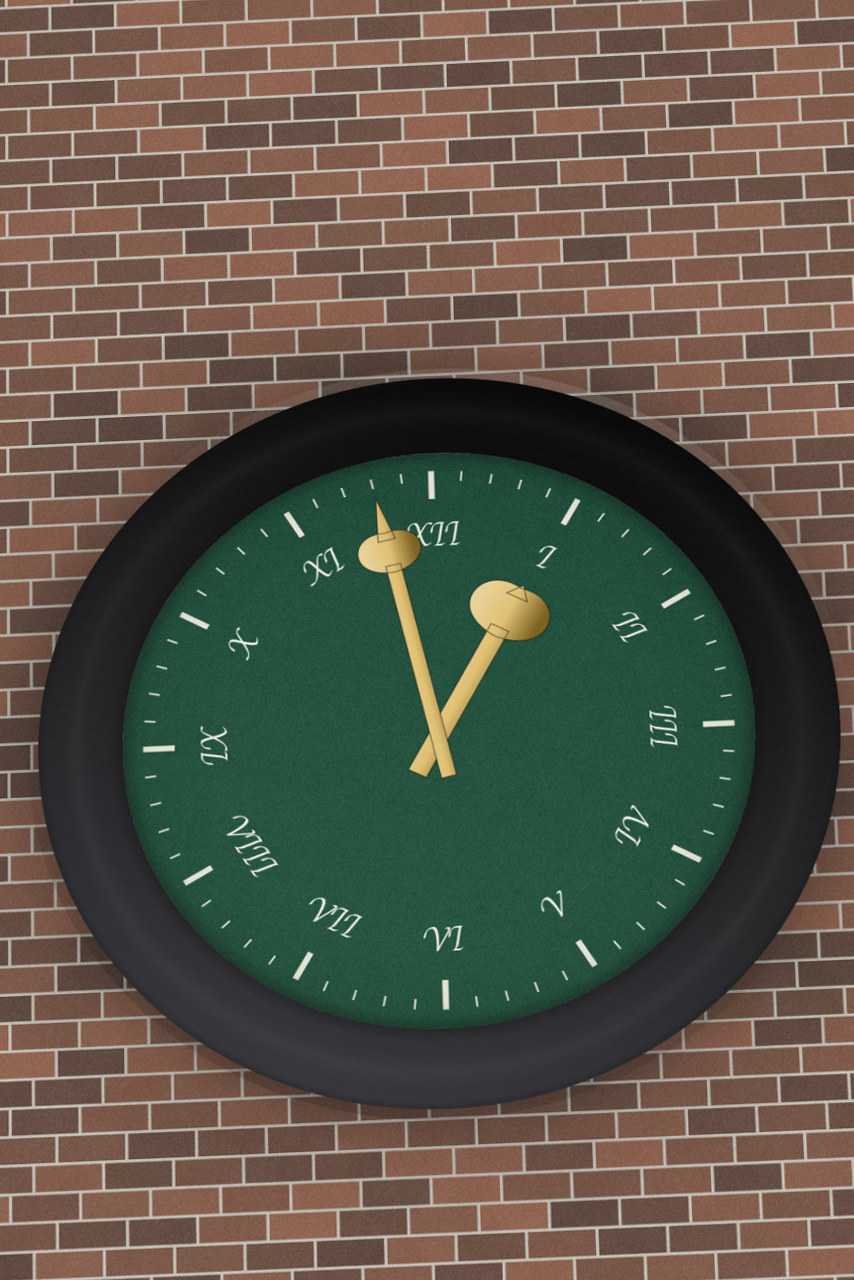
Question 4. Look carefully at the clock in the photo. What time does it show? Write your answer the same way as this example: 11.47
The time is 12.58
